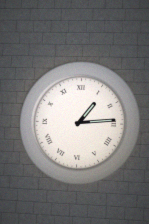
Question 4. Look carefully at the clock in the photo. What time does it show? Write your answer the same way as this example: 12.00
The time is 1.14
